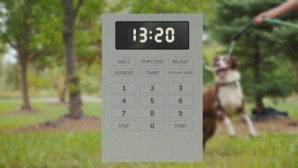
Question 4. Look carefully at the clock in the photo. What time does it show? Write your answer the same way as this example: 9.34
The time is 13.20
